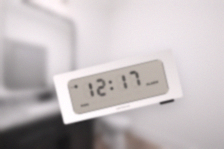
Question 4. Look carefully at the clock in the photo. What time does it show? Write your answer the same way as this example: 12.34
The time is 12.17
